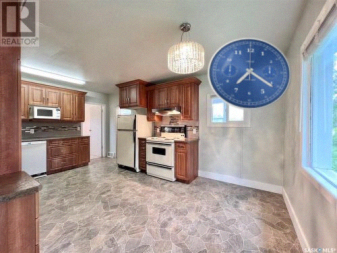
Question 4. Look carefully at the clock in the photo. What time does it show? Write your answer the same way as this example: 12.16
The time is 7.21
